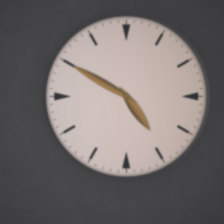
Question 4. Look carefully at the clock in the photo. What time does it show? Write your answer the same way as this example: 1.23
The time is 4.50
